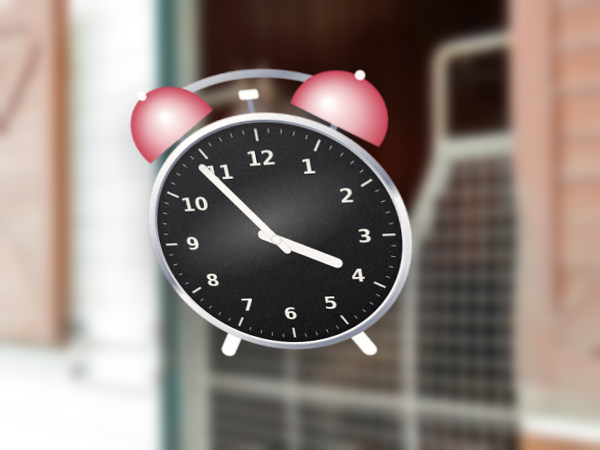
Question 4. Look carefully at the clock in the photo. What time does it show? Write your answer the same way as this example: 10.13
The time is 3.54
